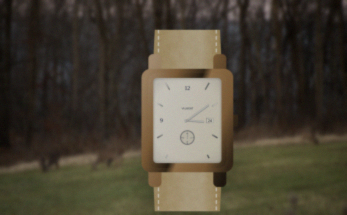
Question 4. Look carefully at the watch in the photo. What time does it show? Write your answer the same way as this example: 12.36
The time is 3.09
